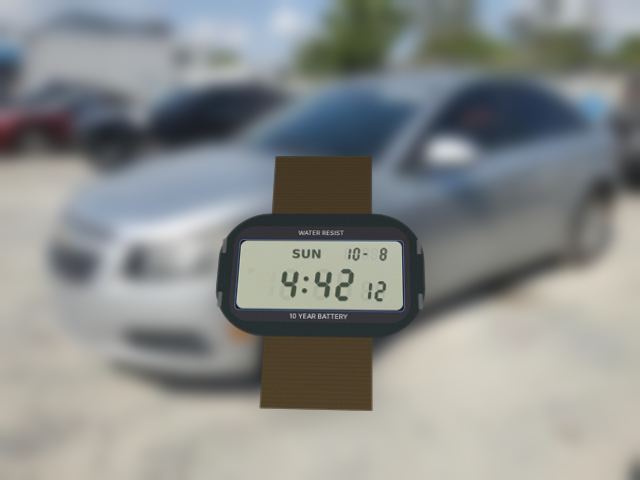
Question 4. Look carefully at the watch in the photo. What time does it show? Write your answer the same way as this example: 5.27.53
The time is 4.42.12
